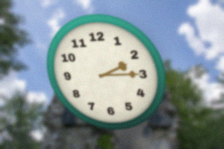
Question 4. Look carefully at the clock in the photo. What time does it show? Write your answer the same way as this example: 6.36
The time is 2.15
